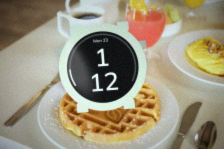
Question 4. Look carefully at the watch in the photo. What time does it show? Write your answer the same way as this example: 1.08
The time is 1.12
